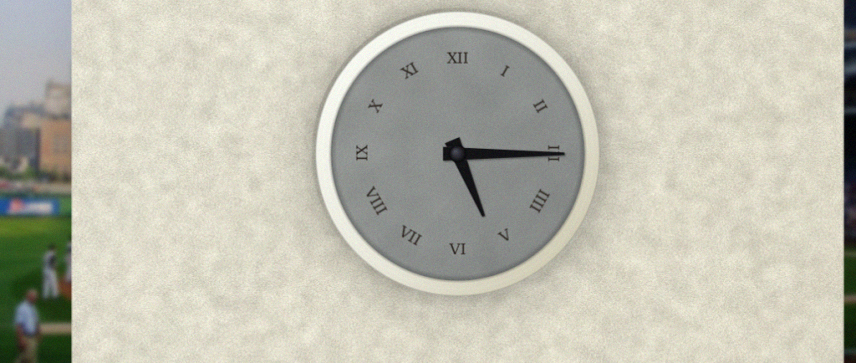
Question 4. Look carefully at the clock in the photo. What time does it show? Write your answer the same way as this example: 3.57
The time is 5.15
